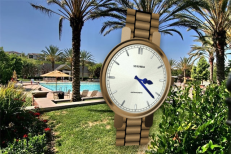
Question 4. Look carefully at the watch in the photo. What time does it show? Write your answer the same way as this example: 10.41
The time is 3.22
